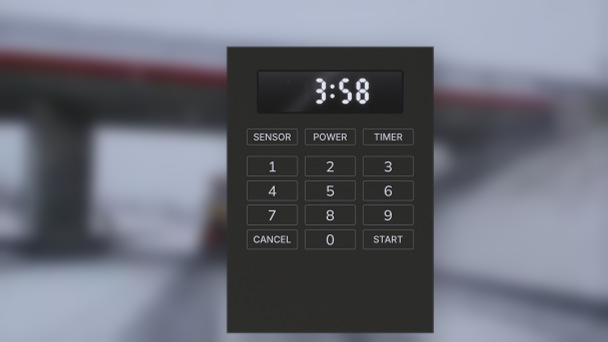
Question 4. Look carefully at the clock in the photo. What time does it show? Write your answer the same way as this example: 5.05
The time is 3.58
